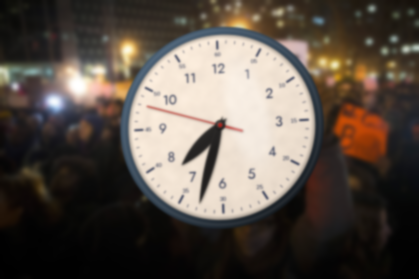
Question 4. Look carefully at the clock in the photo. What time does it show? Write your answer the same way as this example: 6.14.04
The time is 7.32.48
